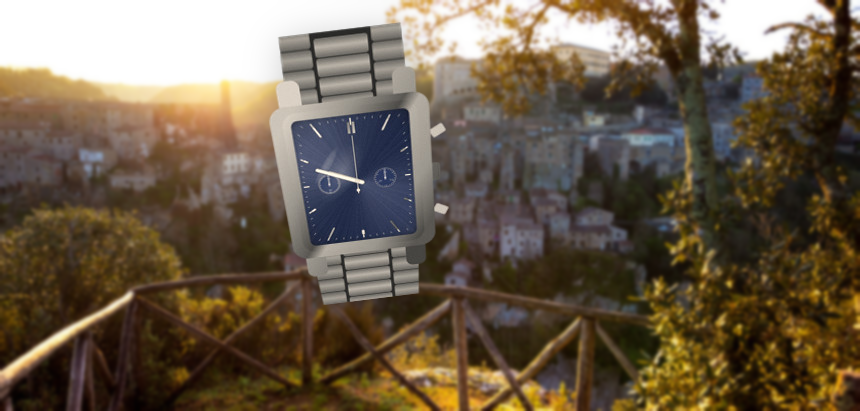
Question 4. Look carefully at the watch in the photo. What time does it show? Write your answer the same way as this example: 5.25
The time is 9.49
